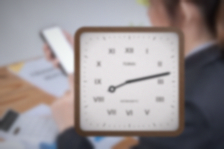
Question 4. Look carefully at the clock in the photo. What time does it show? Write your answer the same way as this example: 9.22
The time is 8.13
